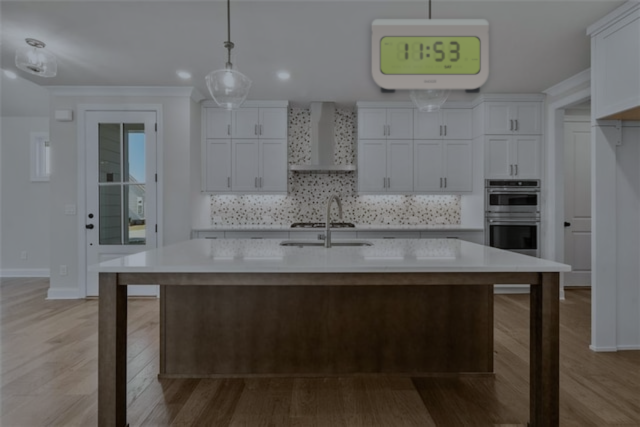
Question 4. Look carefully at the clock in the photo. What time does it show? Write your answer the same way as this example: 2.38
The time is 11.53
